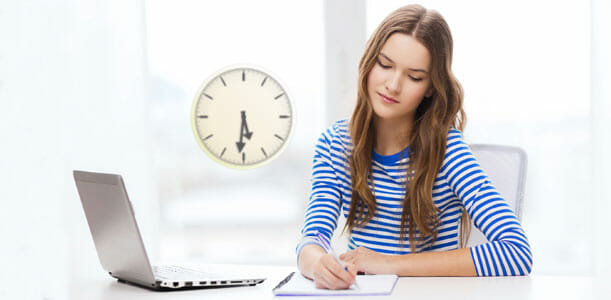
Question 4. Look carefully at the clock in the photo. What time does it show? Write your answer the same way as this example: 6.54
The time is 5.31
